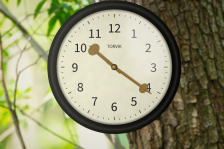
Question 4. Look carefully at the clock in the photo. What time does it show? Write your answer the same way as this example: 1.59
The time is 10.21
